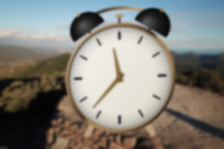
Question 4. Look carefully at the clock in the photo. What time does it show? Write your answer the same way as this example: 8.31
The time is 11.37
